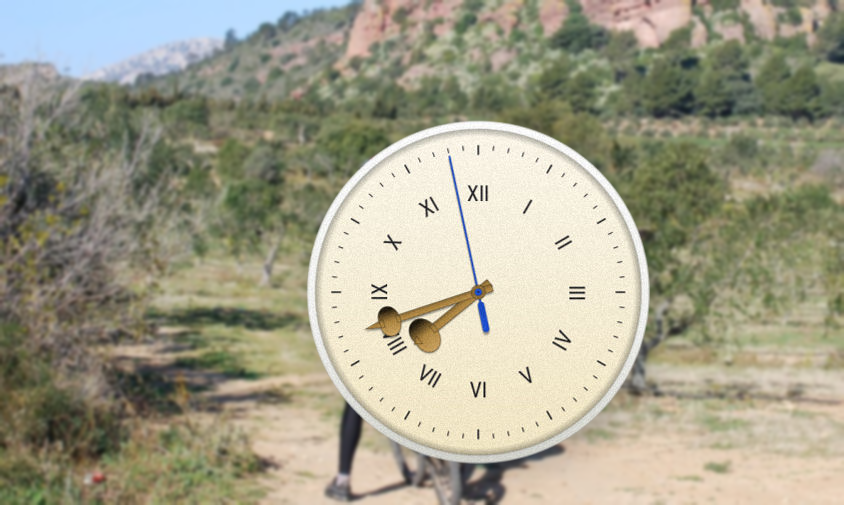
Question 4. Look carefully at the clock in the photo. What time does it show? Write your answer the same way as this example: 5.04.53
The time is 7.41.58
